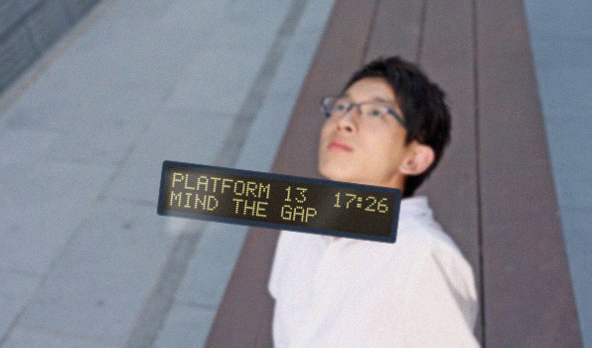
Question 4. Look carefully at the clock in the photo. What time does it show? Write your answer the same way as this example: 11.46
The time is 17.26
